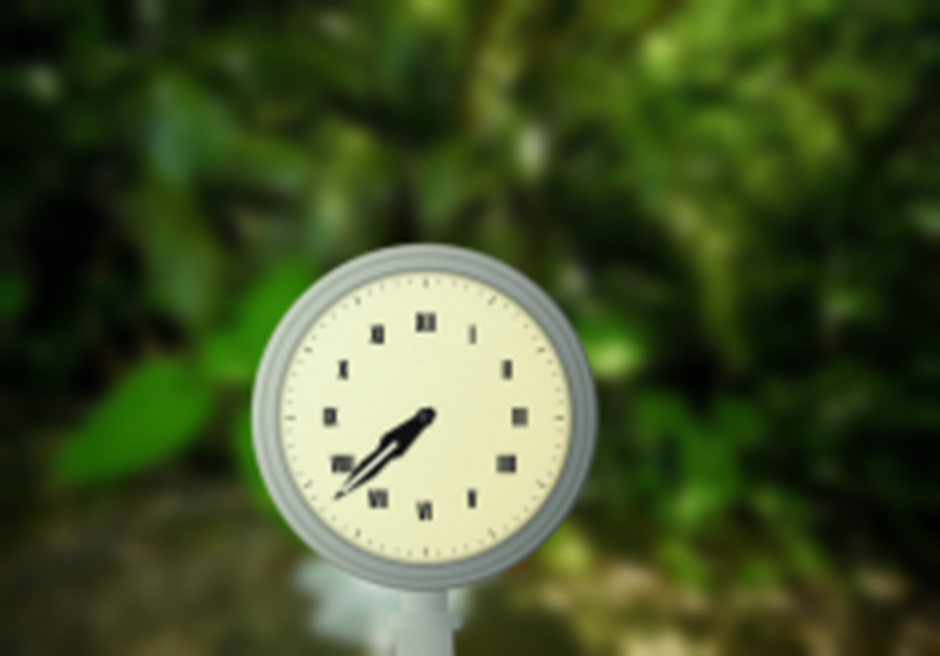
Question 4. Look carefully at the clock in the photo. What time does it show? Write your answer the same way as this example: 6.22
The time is 7.38
